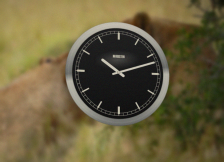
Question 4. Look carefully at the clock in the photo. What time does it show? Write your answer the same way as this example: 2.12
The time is 10.12
